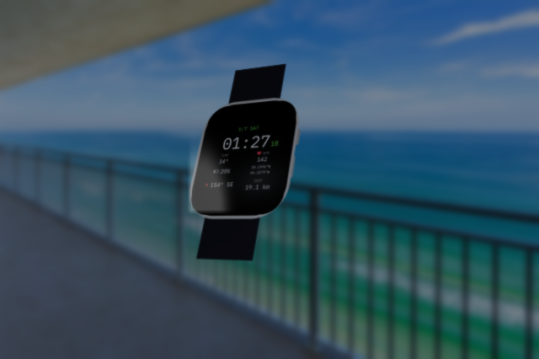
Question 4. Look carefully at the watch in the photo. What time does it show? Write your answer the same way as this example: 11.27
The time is 1.27
